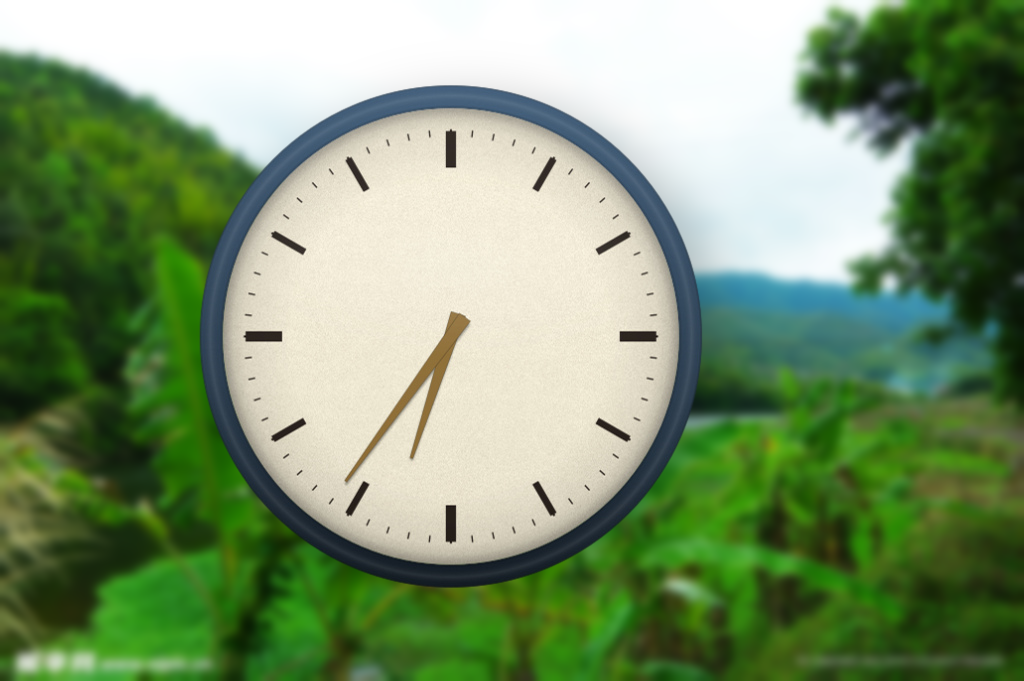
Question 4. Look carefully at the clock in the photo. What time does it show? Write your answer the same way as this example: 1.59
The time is 6.36
